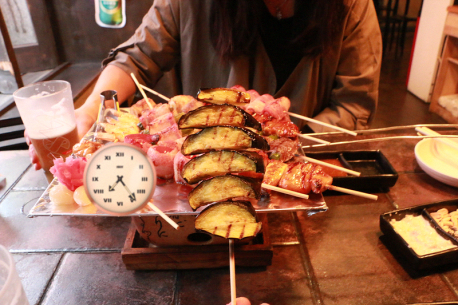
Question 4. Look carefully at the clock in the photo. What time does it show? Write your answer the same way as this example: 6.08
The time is 7.24
